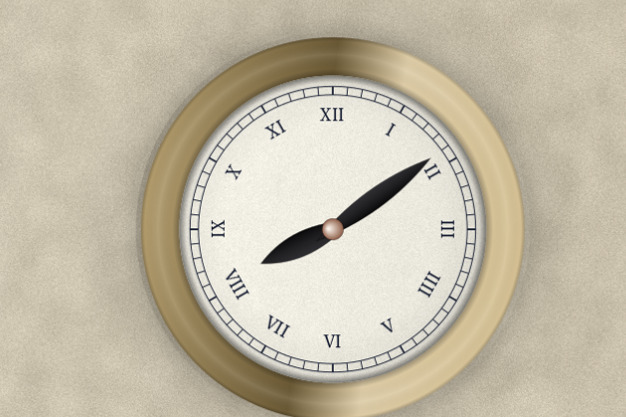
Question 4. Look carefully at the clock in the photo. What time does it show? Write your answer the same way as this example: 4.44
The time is 8.09
